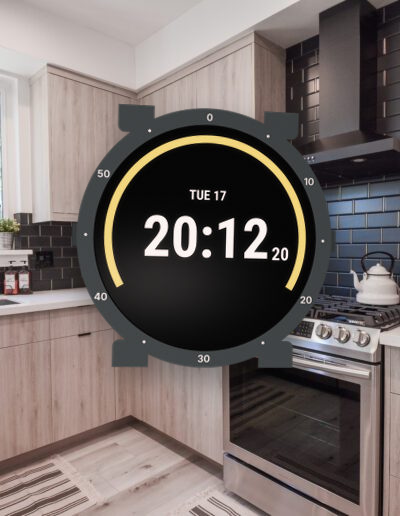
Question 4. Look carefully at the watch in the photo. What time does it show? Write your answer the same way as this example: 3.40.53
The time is 20.12.20
